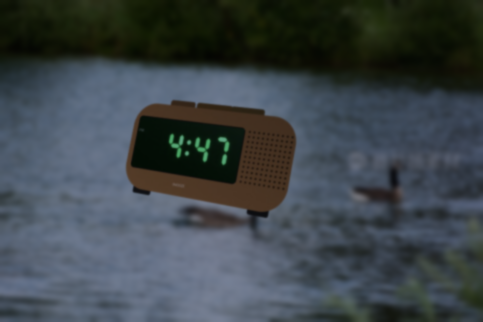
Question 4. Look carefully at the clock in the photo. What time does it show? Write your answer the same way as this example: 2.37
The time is 4.47
